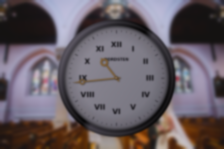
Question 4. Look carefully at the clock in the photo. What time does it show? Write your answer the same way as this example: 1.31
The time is 10.44
